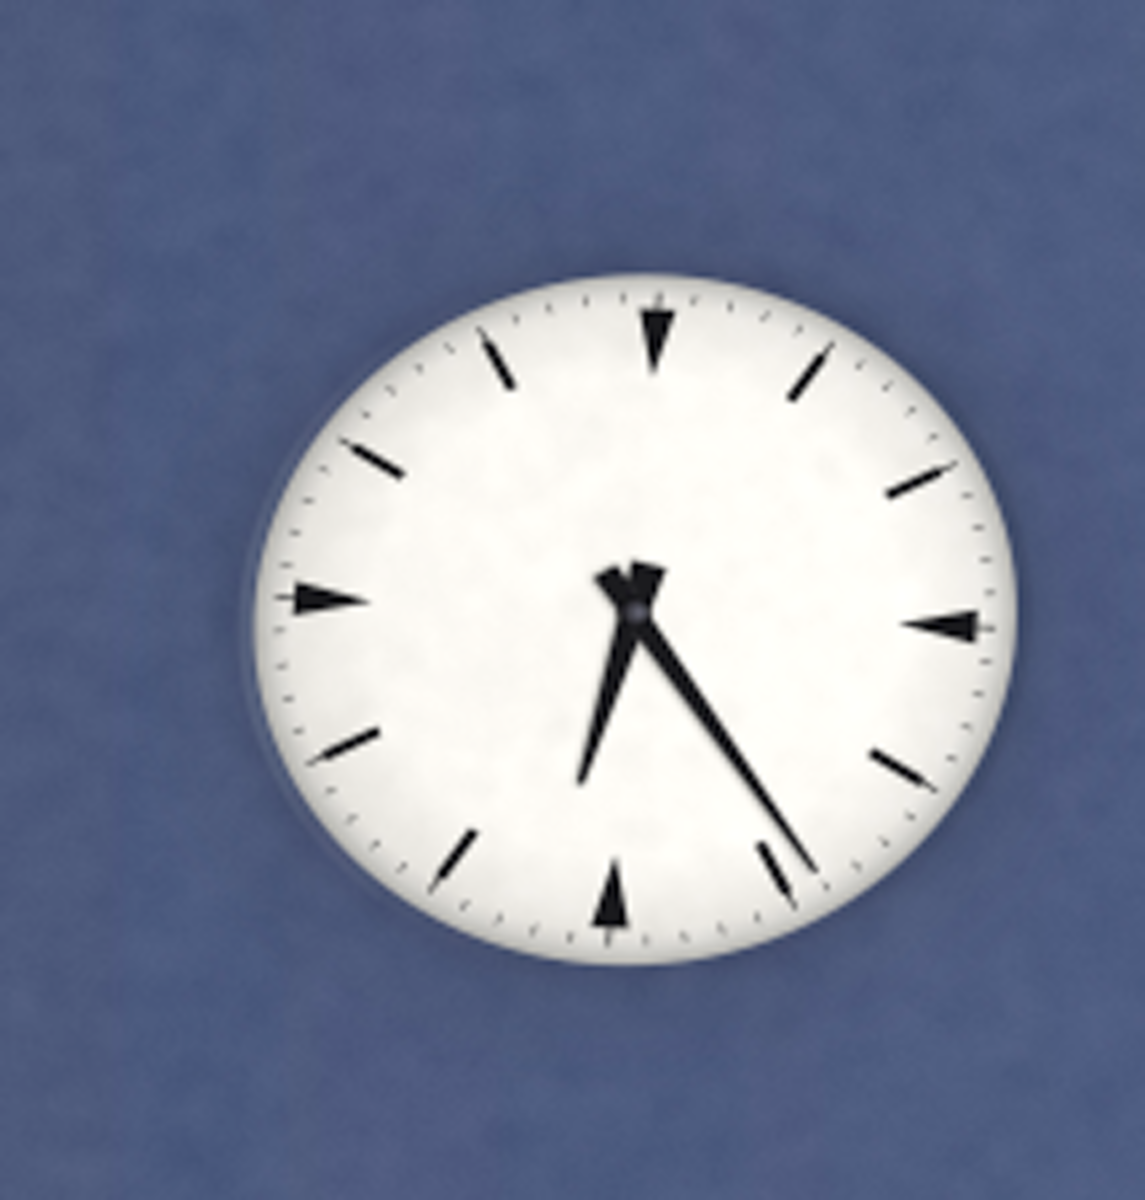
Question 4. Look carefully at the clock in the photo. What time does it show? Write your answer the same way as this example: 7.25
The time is 6.24
